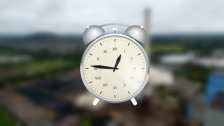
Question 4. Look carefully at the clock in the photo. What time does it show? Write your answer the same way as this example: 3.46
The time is 12.46
